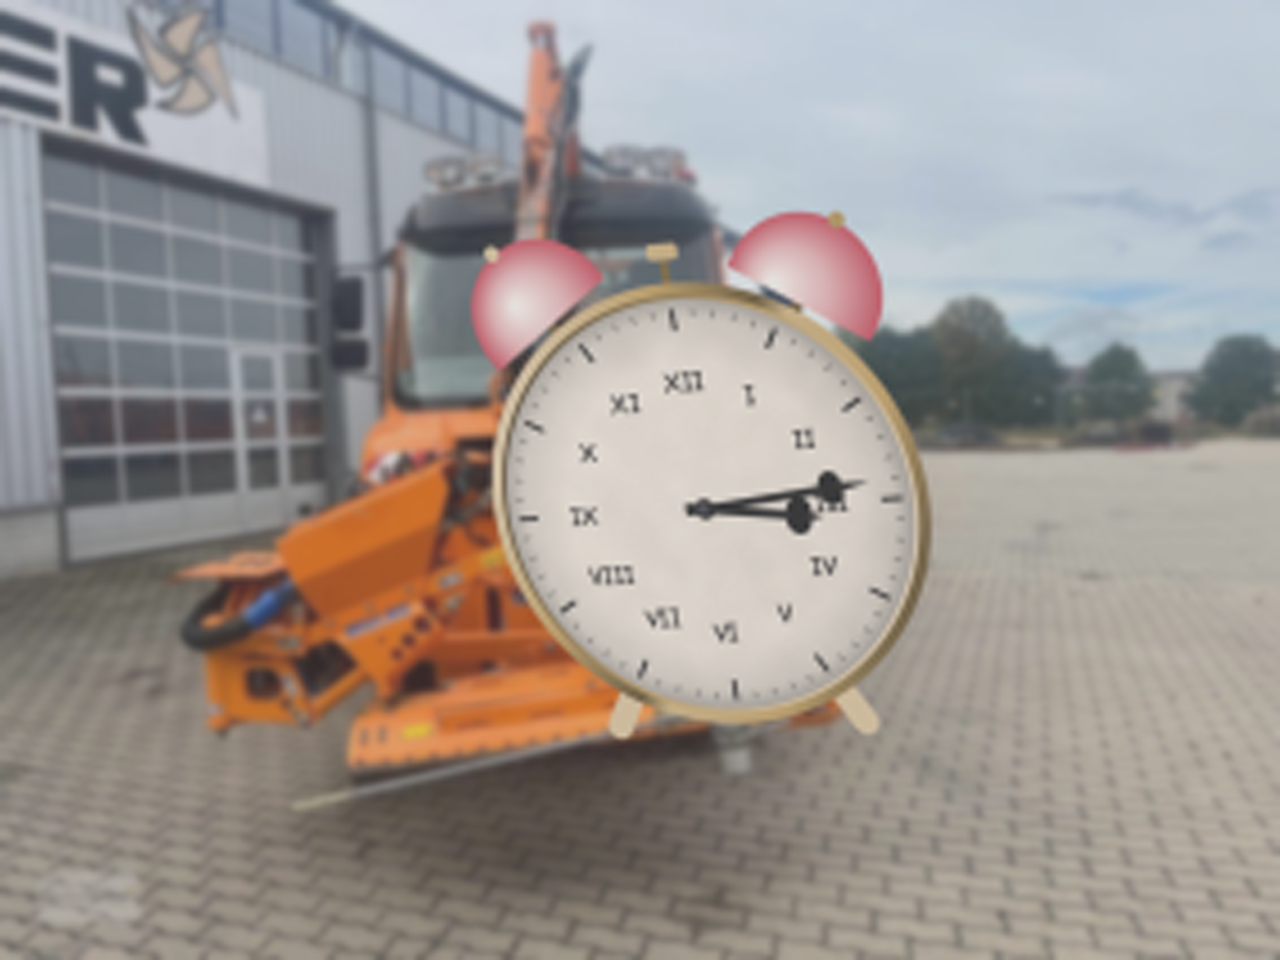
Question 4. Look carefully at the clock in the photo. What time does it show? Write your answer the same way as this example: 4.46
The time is 3.14
